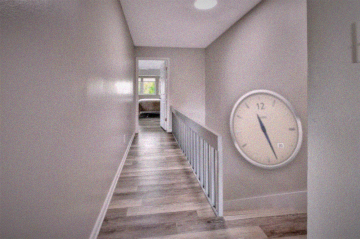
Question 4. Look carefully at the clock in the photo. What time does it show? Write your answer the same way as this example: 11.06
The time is 11.27
